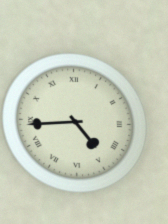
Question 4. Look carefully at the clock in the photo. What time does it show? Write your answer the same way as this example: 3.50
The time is 4.44
